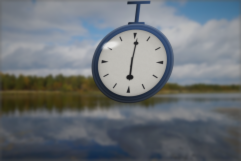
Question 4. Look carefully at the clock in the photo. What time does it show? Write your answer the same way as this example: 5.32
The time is 6.01
